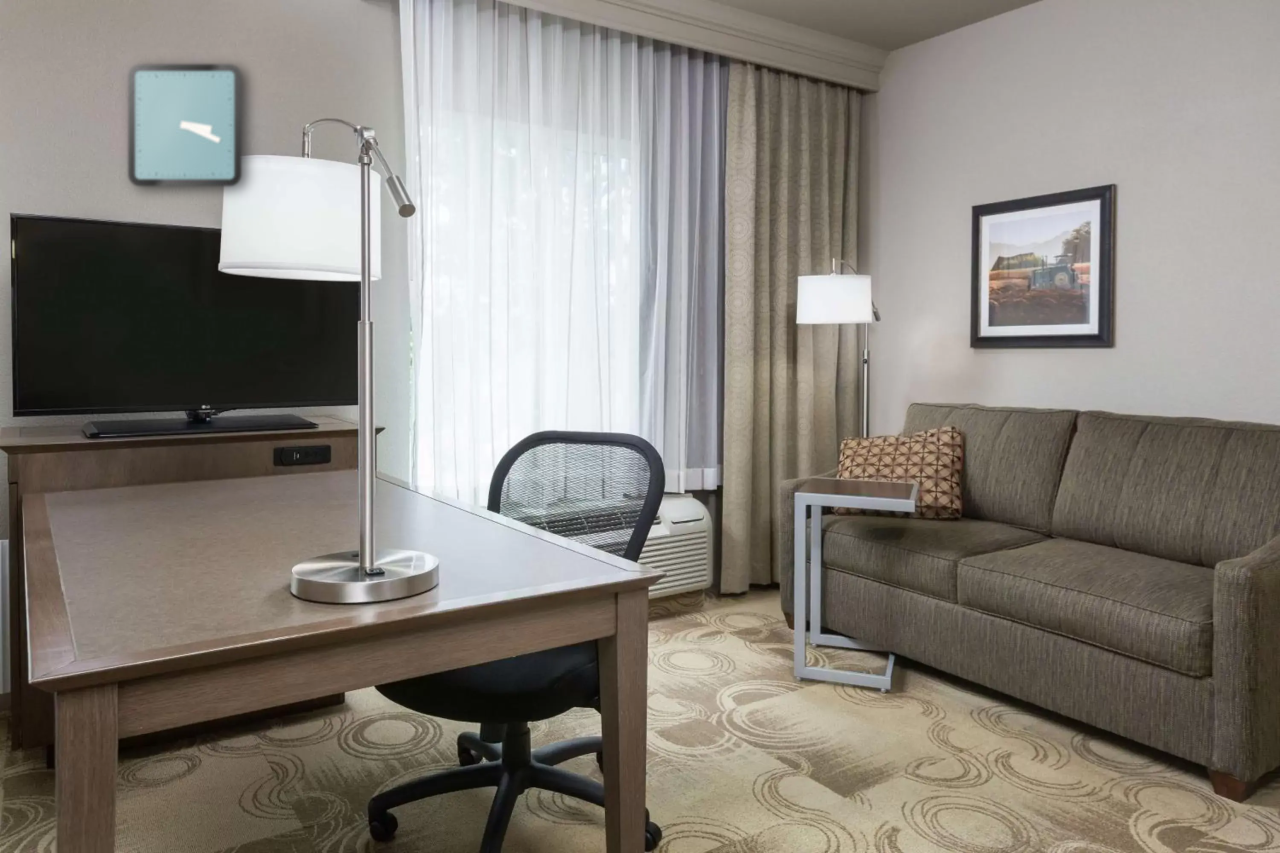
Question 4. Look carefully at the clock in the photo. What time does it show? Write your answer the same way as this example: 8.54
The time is 3.19
